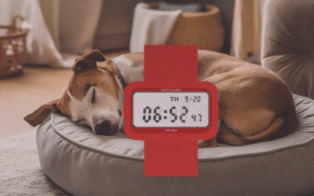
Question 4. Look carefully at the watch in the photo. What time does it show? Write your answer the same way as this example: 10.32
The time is 6.52
